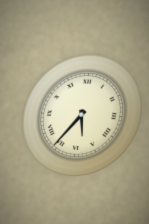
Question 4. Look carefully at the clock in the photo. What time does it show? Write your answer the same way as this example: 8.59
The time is 5.36
